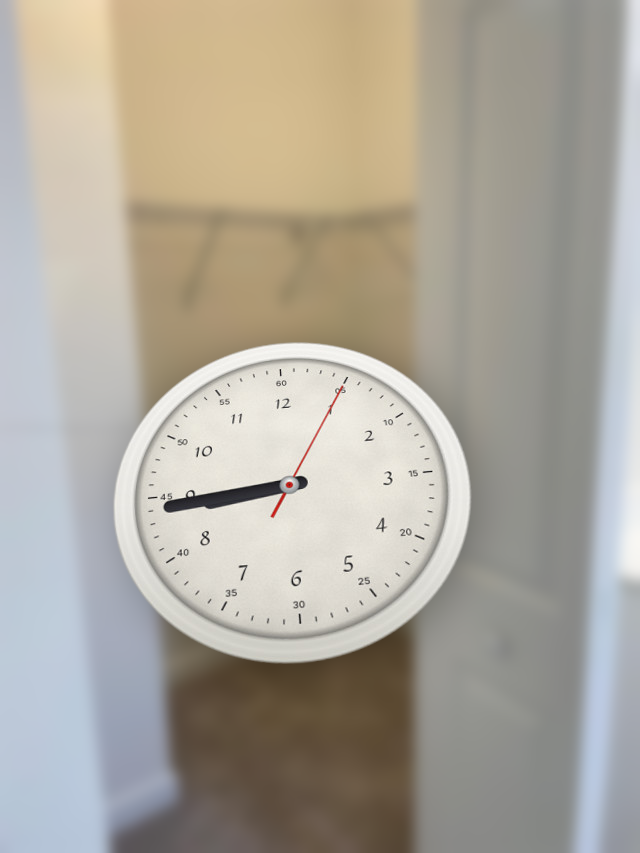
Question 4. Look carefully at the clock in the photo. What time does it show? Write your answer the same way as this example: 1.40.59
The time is 8.44.05
